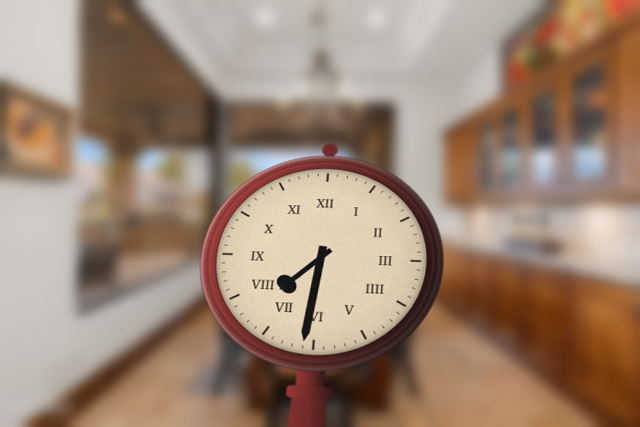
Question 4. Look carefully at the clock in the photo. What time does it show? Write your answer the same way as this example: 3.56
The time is 7.31
